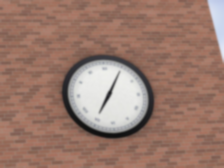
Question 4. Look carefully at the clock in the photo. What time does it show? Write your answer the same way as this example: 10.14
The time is 7.05
